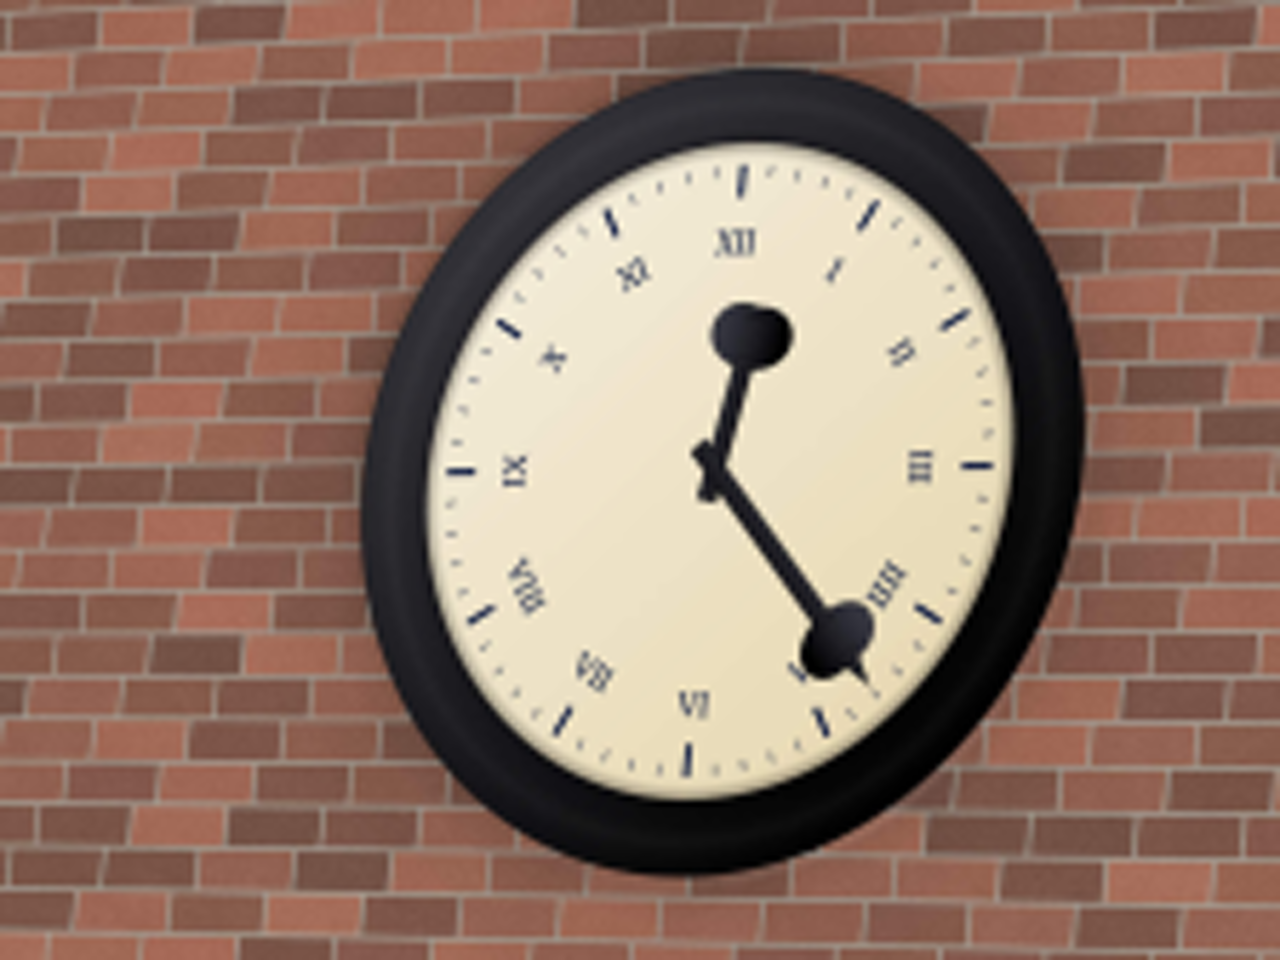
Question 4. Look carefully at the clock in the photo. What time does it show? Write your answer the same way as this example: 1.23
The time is 12.23
